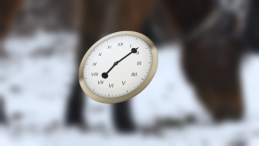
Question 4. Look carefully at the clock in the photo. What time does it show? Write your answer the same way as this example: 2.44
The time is 7.08
